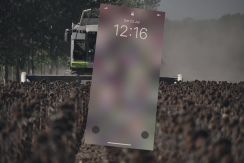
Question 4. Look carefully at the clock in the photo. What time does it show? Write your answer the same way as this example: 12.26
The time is 12.16
